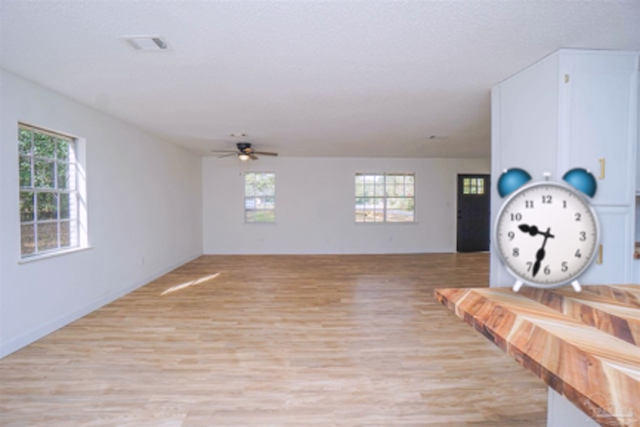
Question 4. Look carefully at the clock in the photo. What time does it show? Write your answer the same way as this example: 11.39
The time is 9.33
